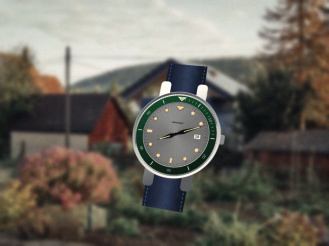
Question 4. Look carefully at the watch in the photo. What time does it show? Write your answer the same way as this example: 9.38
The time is 8.11
